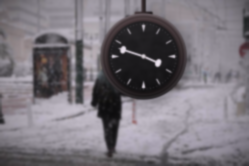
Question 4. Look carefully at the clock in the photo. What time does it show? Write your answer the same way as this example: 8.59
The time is 3.48
